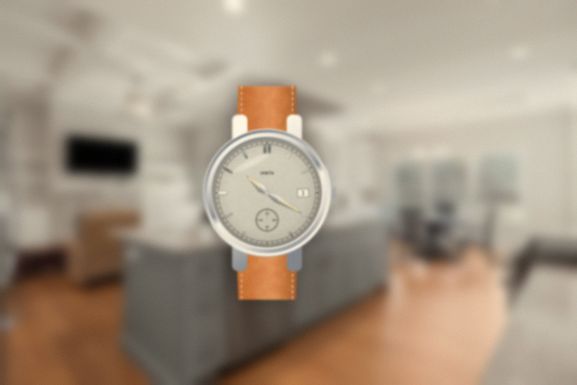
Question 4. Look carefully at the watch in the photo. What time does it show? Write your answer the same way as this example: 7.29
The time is 10.20
